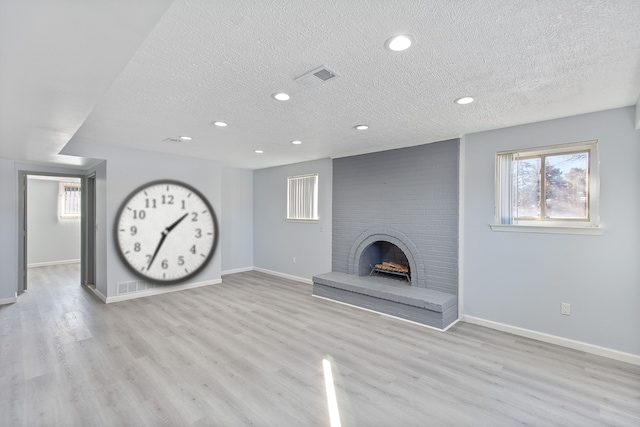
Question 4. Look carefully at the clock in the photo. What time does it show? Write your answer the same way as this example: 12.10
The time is 1.34
